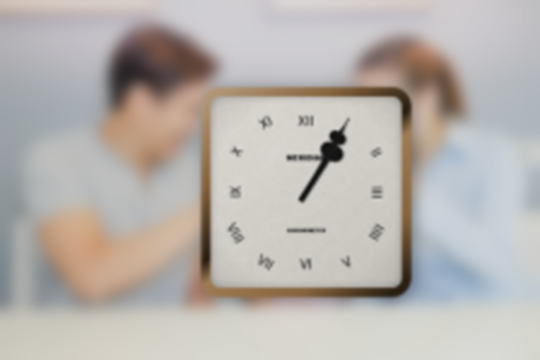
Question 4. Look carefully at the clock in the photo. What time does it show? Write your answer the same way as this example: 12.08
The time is 1.05
